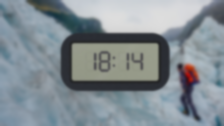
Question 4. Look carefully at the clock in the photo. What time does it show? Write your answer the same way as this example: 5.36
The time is 18.14
